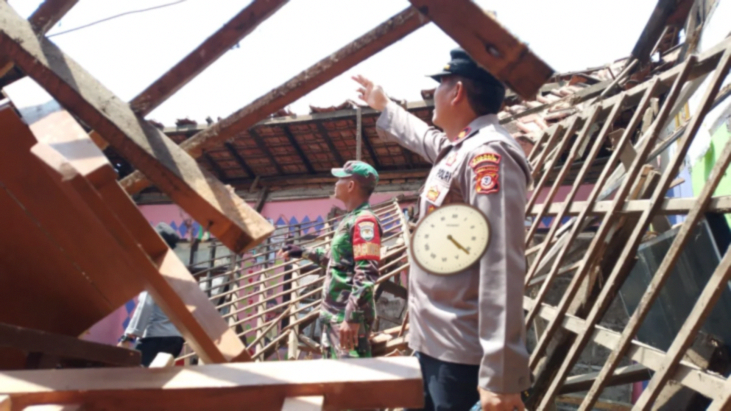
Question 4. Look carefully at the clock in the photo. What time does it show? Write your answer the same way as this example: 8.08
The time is 4.21
